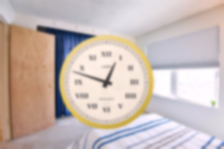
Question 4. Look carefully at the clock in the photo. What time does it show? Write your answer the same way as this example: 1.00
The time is 12.48
